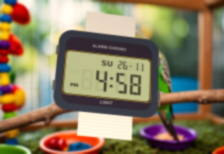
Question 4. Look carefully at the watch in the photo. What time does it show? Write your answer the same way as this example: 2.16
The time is 4.58
